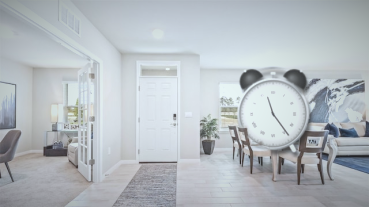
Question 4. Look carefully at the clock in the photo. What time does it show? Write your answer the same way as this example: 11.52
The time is 11.24
